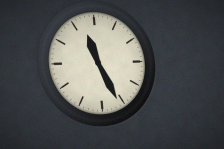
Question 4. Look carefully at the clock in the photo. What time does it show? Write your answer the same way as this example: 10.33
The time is 11.26
